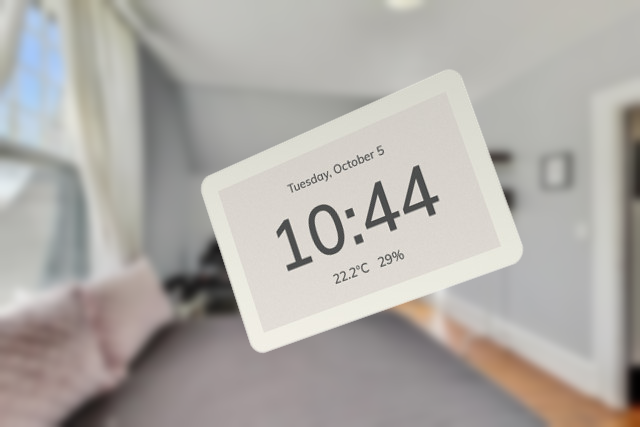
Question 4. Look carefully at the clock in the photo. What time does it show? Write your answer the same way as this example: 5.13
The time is 10.44
